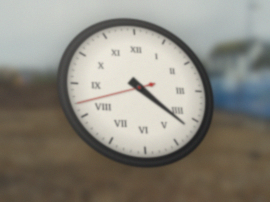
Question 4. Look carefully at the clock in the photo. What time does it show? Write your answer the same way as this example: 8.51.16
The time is 4.21.42
